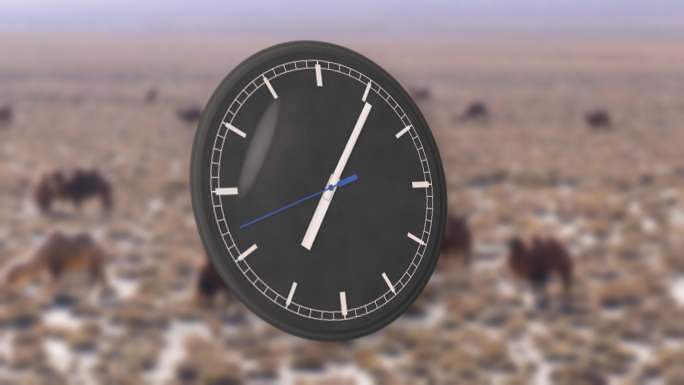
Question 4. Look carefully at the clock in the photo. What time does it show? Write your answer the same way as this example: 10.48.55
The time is 7.05.42
